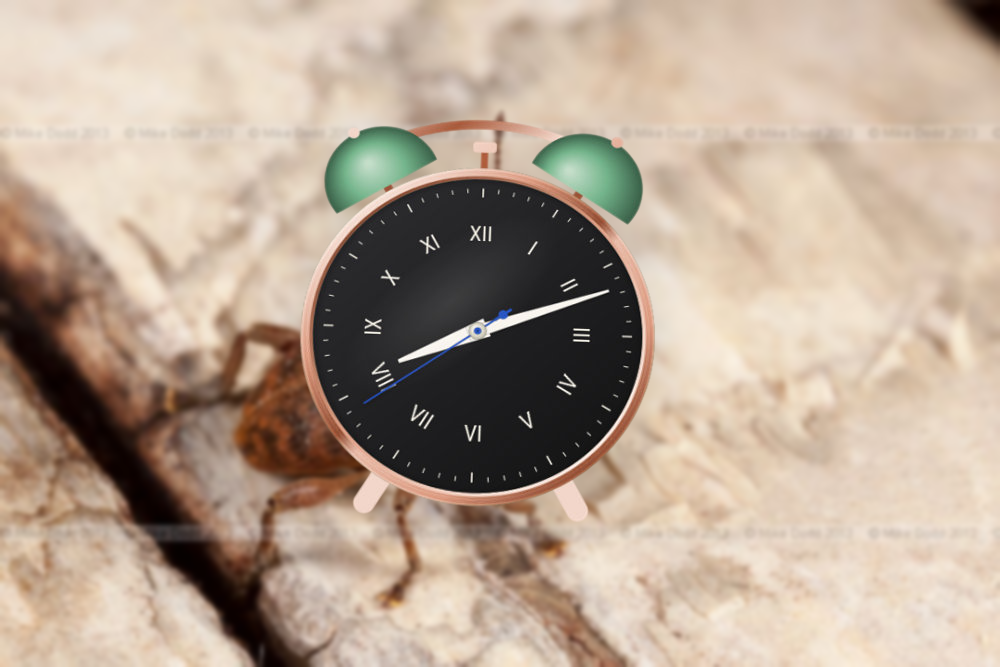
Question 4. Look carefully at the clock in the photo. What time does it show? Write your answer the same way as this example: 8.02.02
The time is 8.11.39
